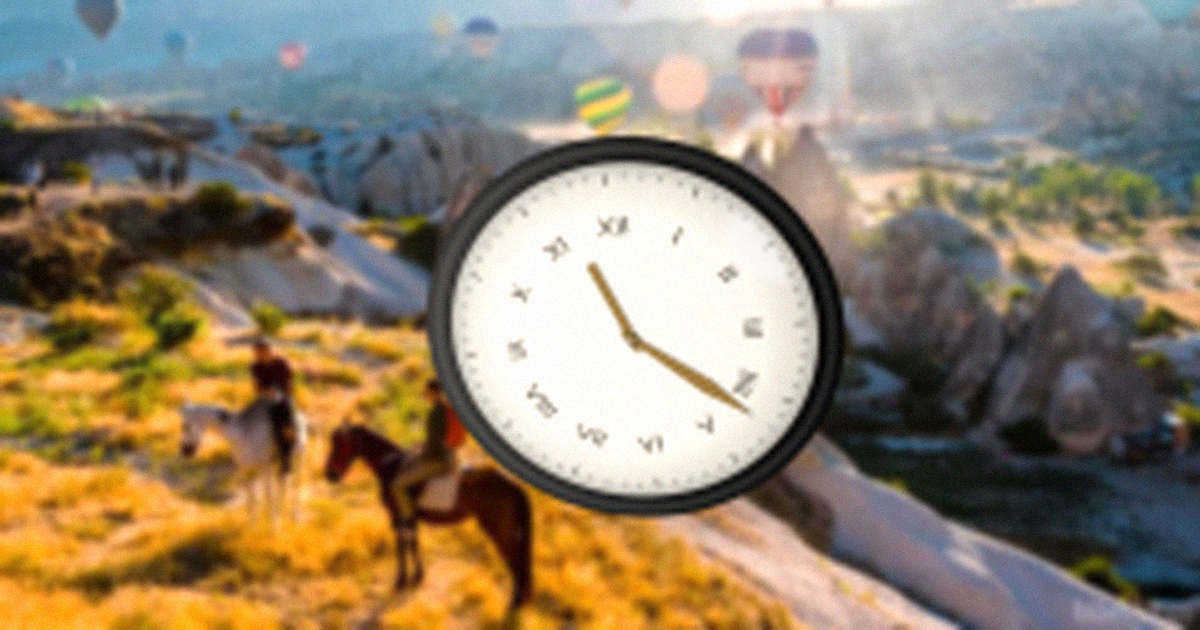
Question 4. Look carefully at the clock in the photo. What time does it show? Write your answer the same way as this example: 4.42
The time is 11.22
